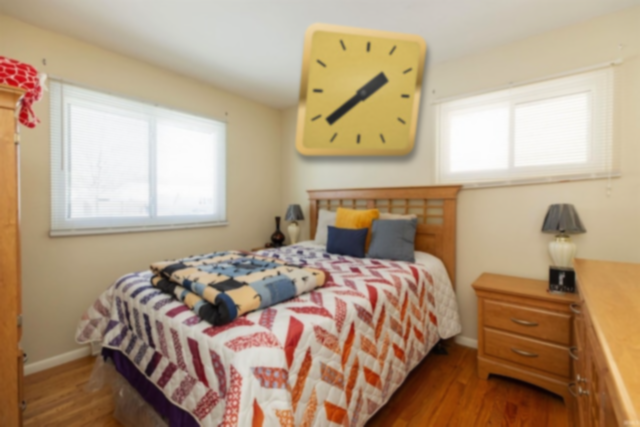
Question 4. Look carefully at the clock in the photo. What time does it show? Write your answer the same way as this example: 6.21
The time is 1.38
